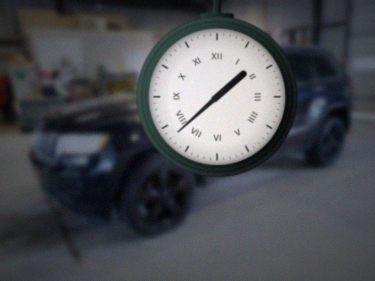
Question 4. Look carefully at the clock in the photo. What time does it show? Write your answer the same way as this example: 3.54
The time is 1.38
